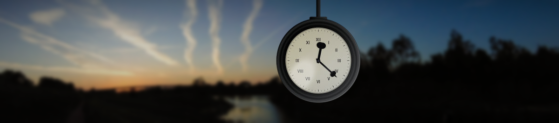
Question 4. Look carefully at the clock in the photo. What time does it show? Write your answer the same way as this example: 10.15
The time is 12.22
